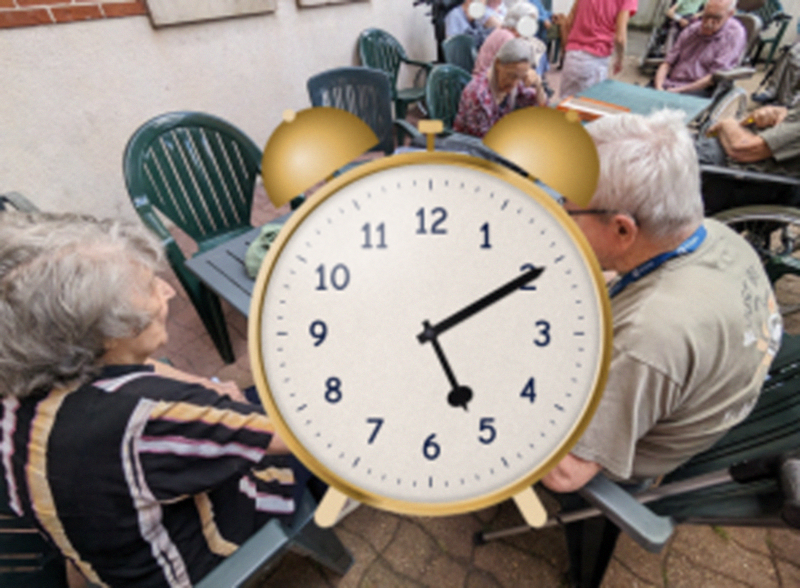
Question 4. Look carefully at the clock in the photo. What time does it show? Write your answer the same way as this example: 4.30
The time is 5.10
